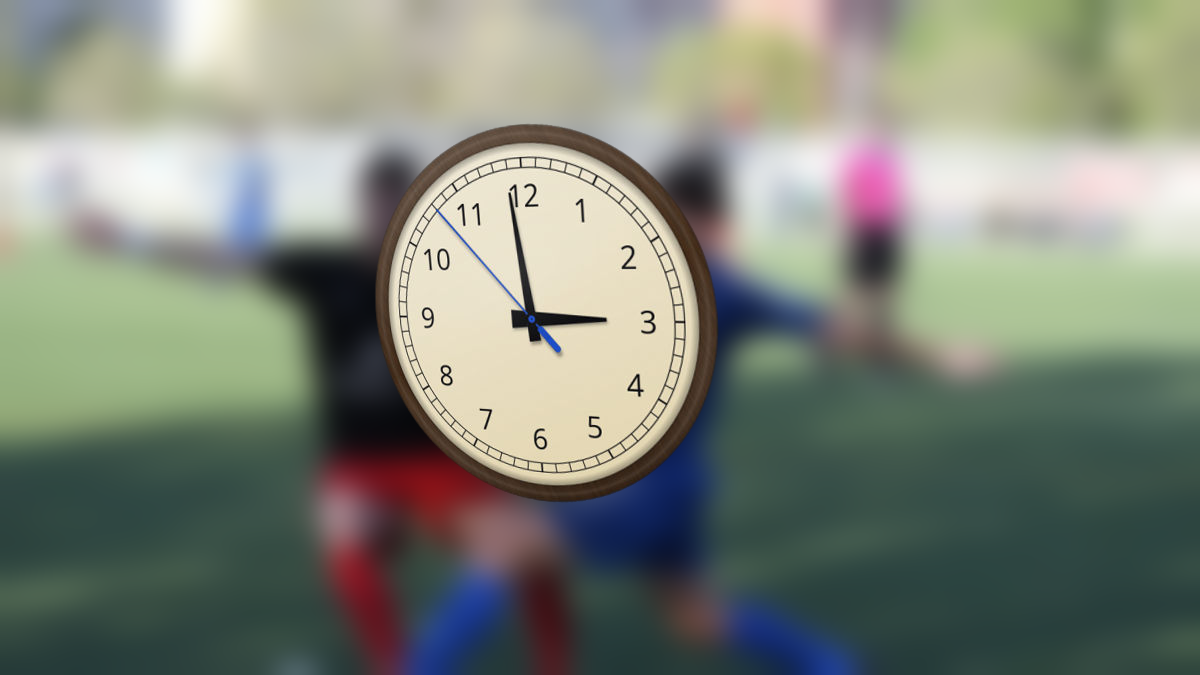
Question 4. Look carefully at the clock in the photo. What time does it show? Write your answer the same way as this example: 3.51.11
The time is 2.58.53
